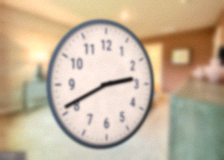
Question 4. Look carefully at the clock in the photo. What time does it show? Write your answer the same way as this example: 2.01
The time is 2.41
